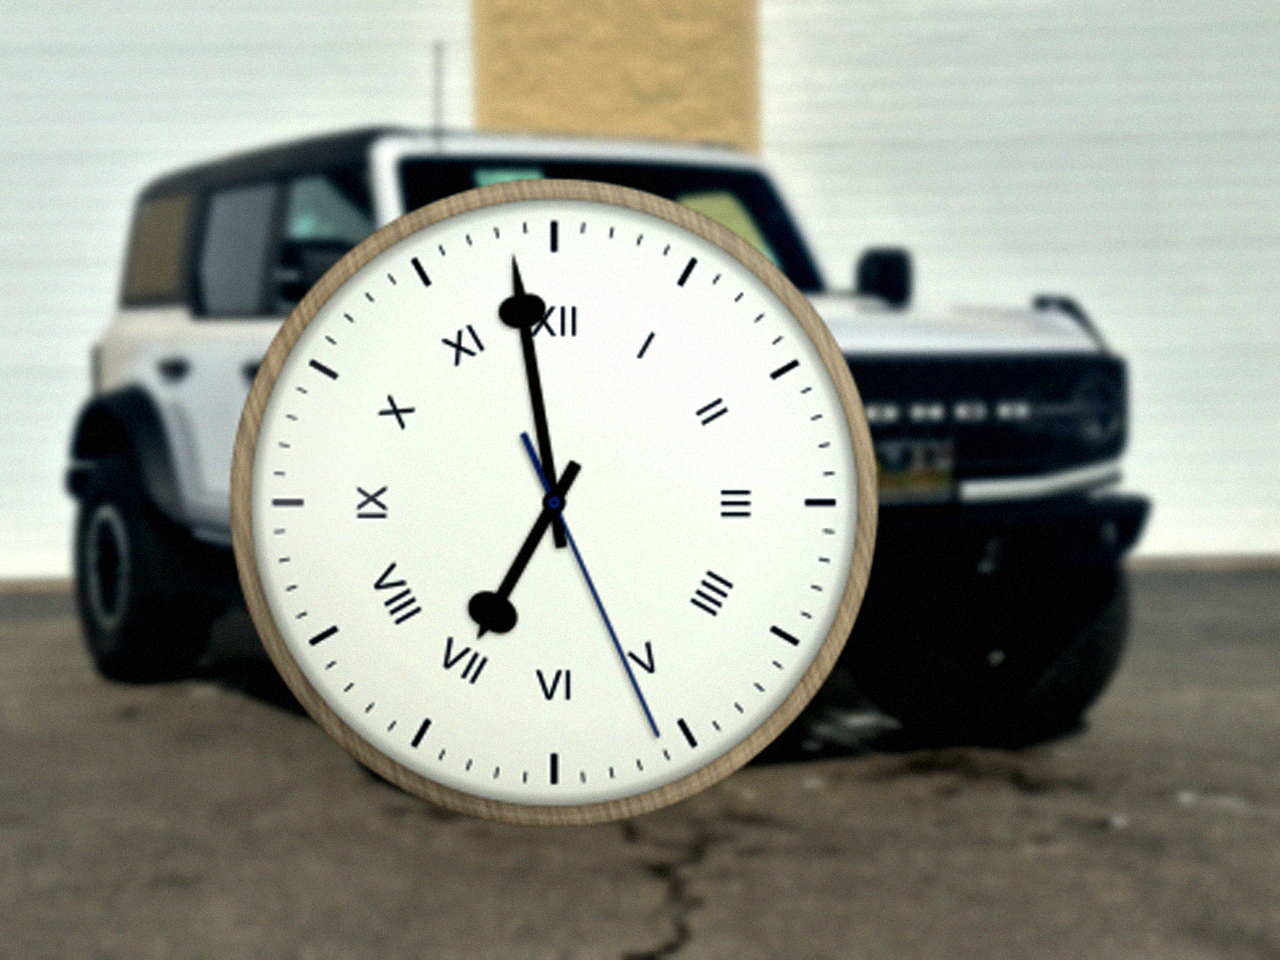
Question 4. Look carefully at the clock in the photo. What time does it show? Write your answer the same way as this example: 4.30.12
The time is 6.58.26
